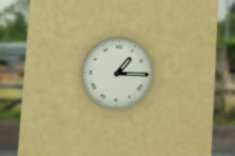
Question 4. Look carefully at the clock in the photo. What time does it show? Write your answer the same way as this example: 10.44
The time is 1.15
